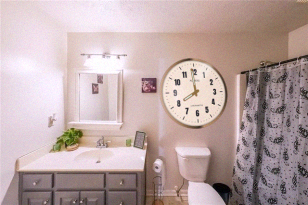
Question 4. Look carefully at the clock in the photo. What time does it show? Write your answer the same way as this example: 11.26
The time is 7.59
